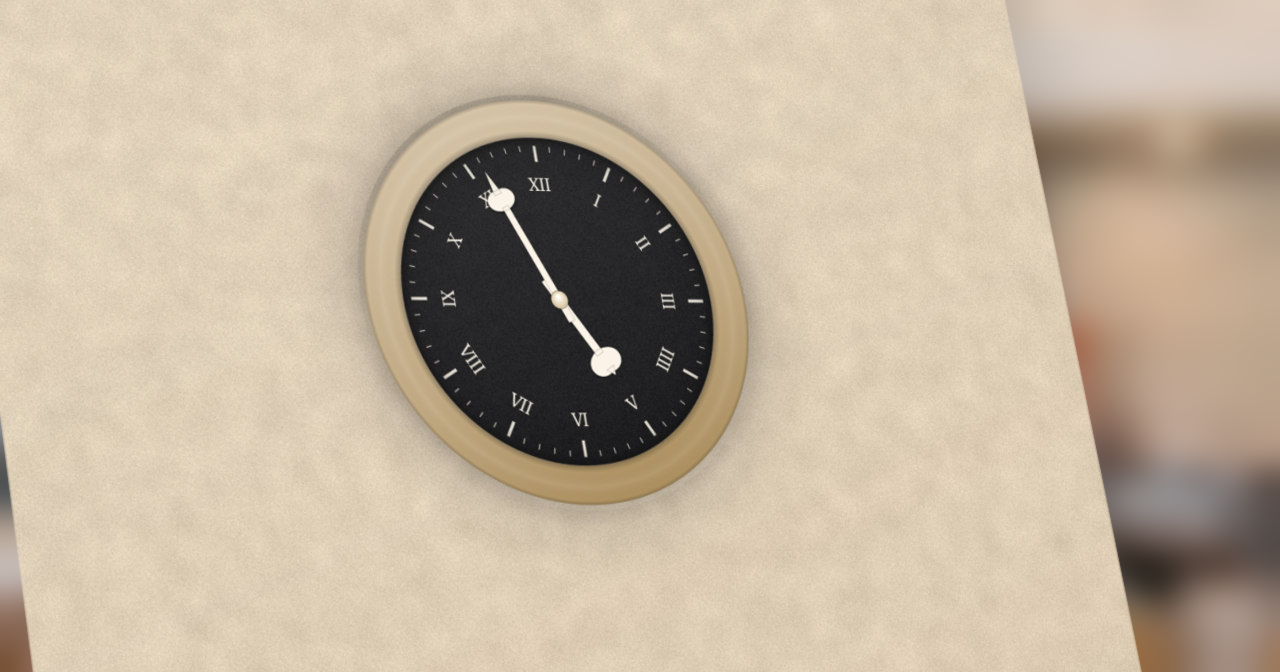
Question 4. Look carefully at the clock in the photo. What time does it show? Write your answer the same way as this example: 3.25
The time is 4.56
